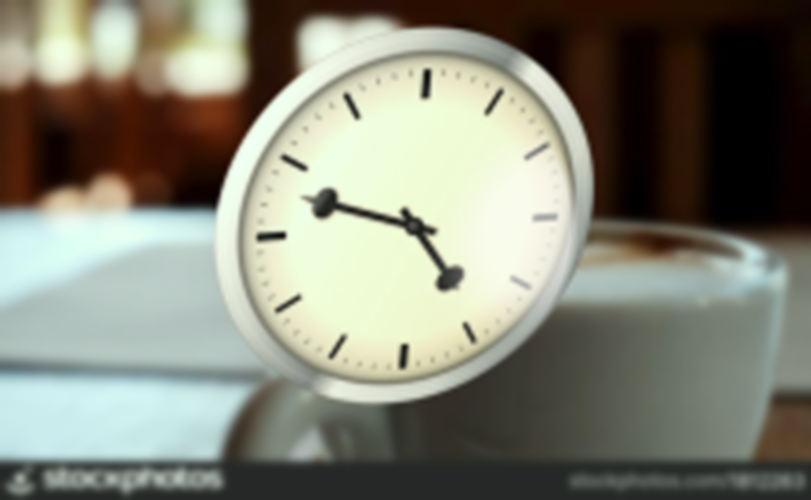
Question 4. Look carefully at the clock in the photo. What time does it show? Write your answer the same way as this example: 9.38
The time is 4.48
